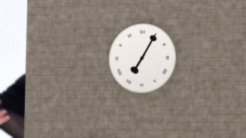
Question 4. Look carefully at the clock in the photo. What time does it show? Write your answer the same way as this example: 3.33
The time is 7.05
